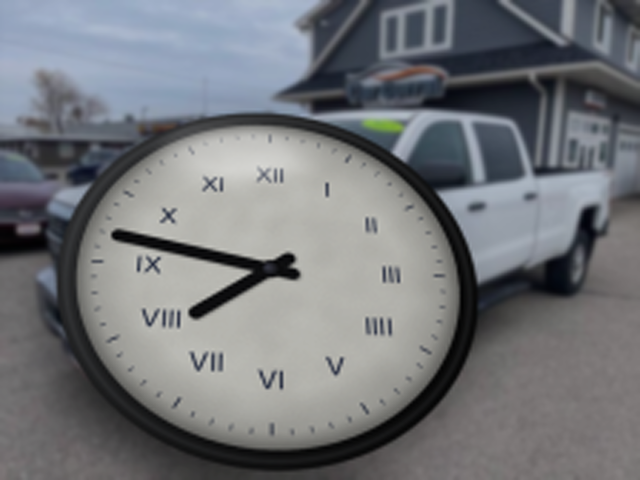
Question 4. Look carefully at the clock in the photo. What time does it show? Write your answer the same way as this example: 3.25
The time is 7.47
